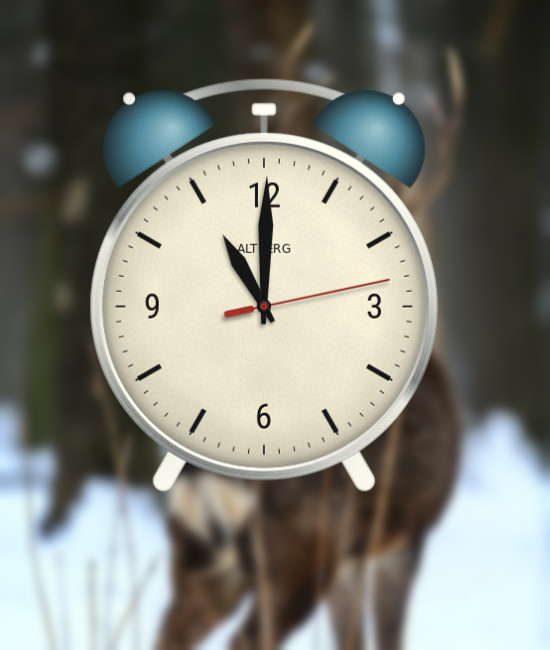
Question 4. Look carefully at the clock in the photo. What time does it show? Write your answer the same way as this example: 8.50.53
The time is 11.00.13
